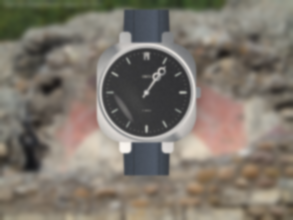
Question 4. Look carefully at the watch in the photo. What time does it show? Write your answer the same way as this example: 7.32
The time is 1.06
